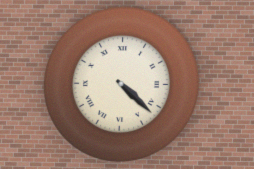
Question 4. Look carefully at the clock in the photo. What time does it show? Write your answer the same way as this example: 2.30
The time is 4.22
